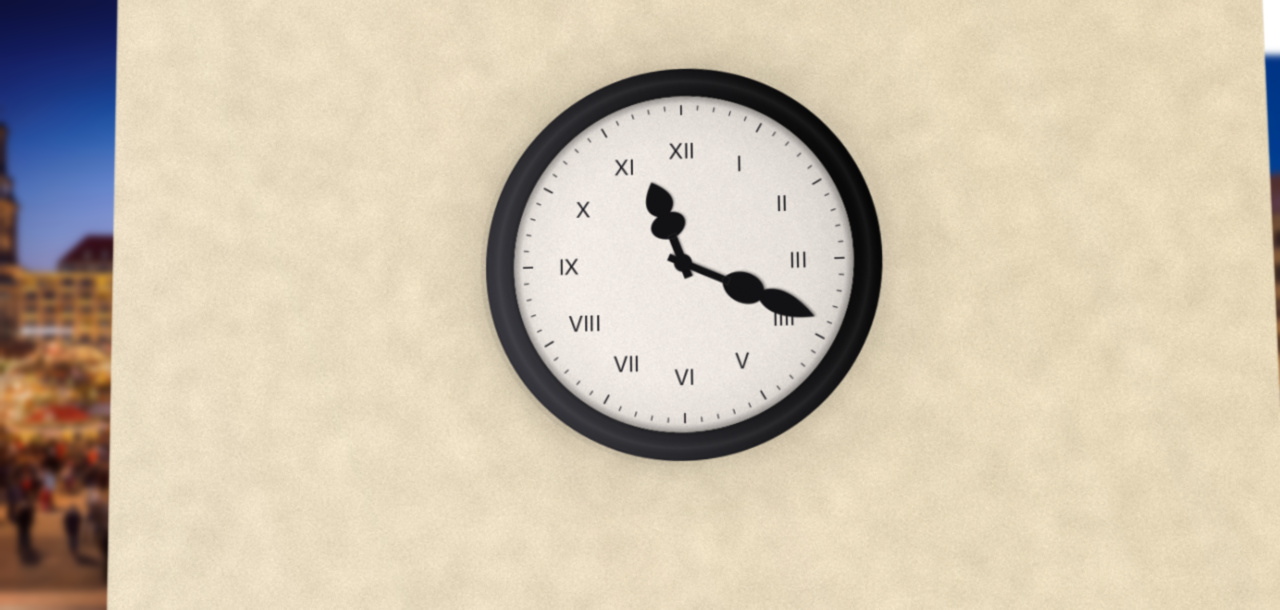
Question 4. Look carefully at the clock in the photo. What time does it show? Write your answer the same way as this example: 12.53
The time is 11.19
